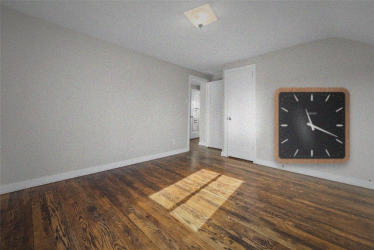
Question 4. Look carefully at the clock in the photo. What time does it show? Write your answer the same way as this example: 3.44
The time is 11.19
